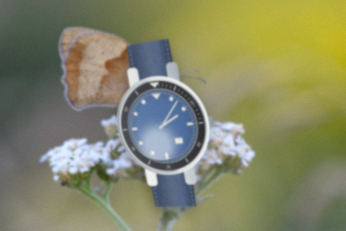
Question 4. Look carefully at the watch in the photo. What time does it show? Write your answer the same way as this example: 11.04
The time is 2.07
